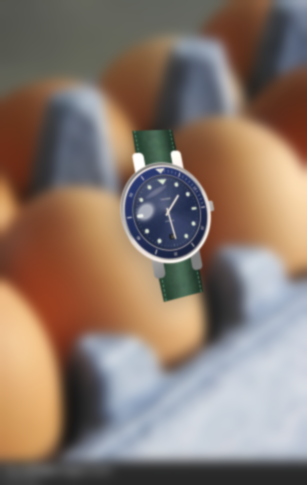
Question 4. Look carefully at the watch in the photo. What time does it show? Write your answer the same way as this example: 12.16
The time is 1.29
